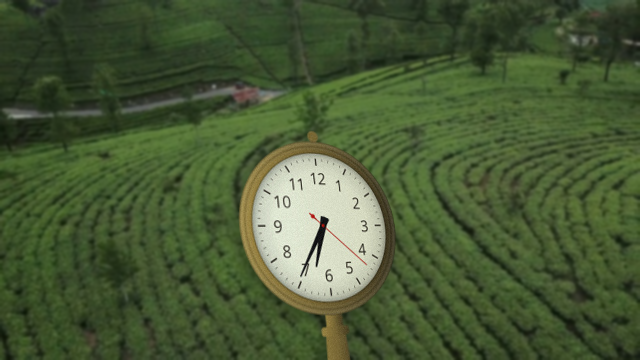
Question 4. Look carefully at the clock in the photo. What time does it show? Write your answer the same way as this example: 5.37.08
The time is 6.35.22
